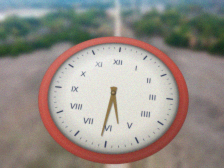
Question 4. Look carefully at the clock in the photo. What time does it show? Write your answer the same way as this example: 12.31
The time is 5.31
